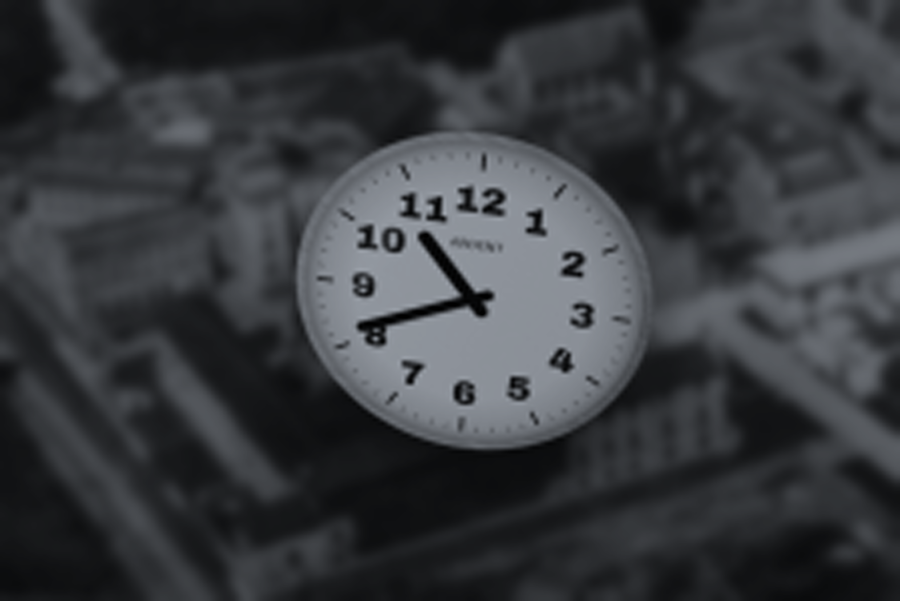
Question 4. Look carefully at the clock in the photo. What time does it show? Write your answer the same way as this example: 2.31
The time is 10.41
